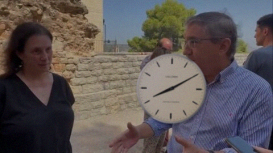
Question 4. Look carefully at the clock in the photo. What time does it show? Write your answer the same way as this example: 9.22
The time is 8.10
